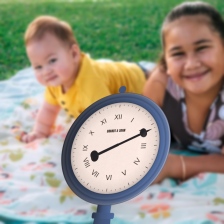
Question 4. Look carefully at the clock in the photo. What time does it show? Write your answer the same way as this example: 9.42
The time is 8.11
